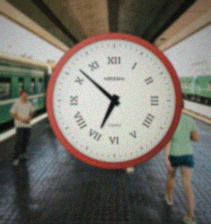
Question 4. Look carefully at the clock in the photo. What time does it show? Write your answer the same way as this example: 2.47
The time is 6.52
